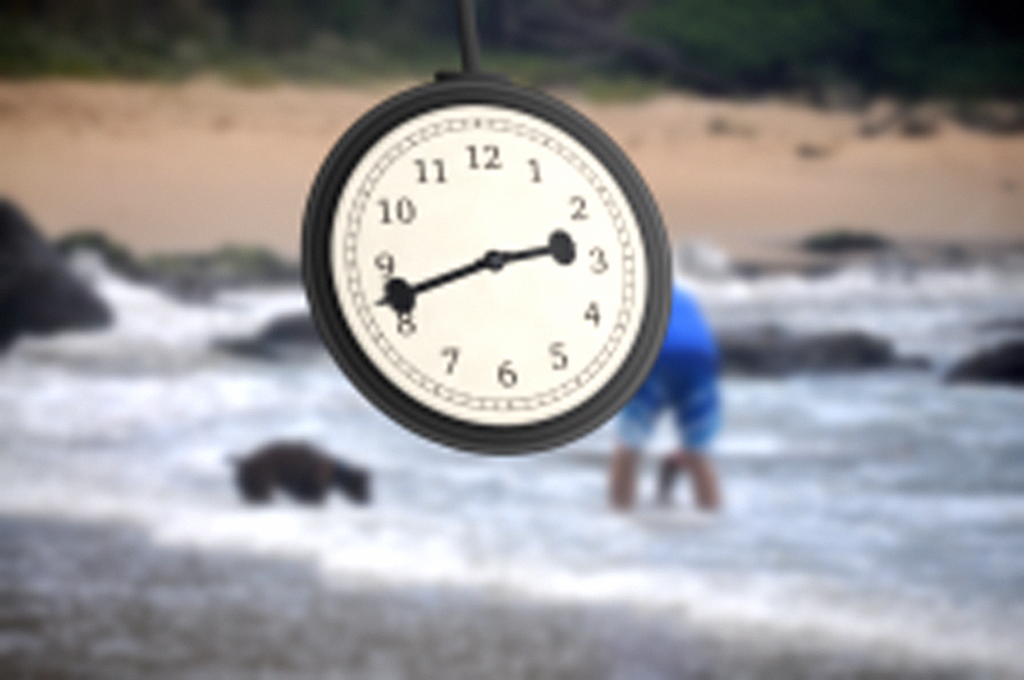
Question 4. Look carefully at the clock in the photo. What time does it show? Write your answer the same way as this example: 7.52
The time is 2.42
